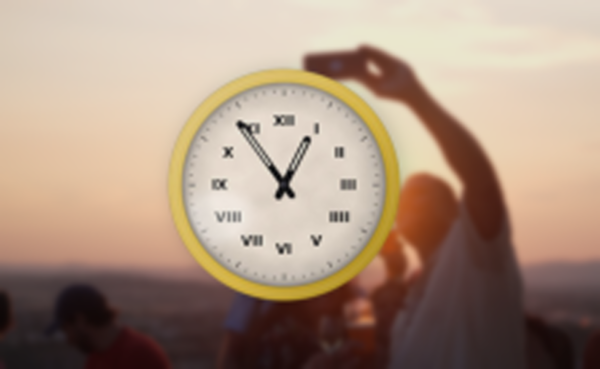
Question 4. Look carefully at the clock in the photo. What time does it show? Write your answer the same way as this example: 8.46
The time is 12.54
